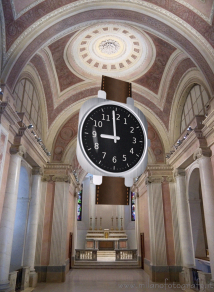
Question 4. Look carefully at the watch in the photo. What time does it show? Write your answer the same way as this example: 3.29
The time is 8.59
